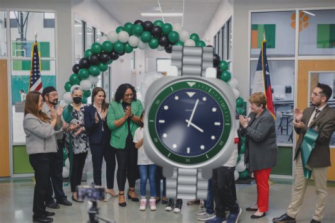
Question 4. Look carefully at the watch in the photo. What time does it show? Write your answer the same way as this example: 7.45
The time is 4.03
